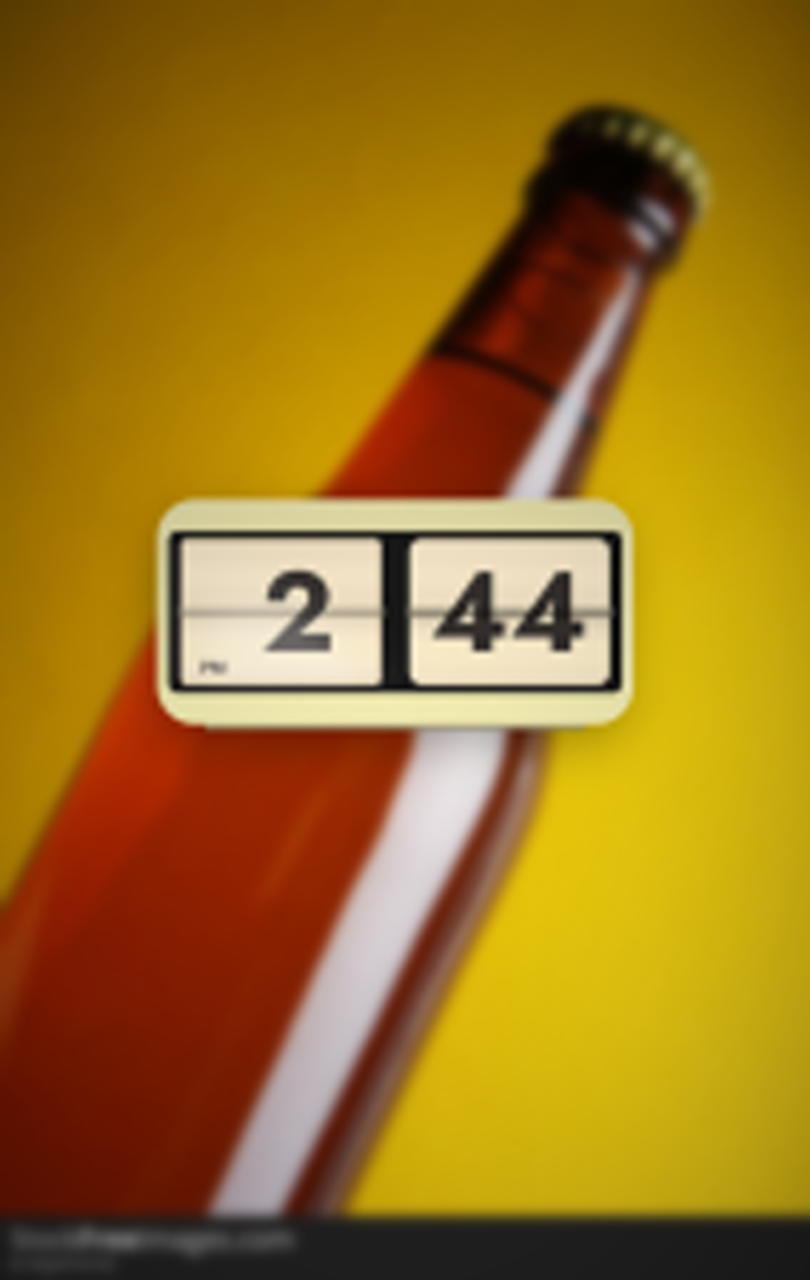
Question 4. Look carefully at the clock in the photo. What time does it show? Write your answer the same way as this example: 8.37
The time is 2.44
